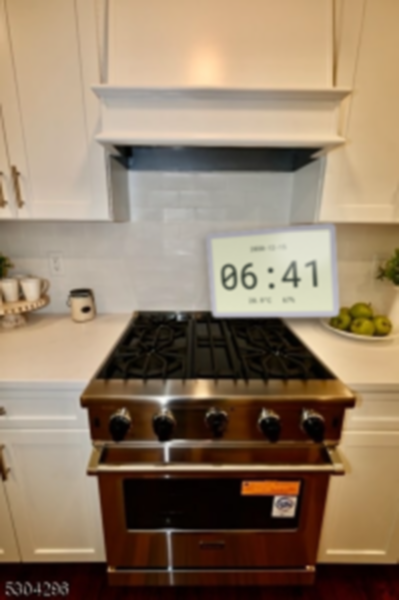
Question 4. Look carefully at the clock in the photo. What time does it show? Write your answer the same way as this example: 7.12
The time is 6.41
